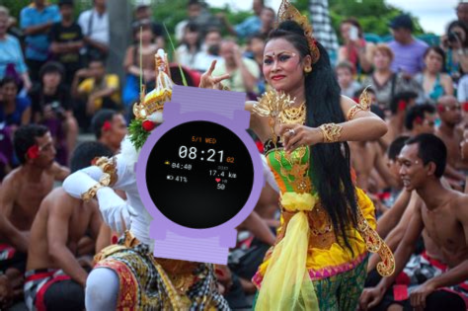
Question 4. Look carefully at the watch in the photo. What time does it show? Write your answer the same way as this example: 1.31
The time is 8.21
